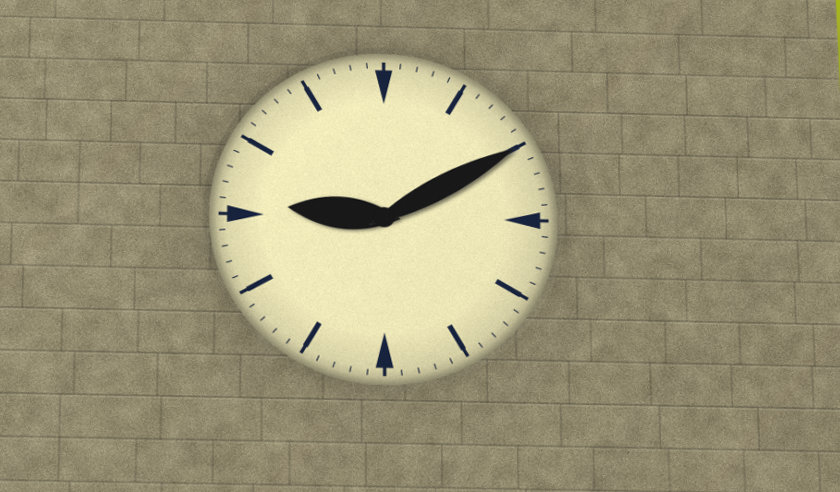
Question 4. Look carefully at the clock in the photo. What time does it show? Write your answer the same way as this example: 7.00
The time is 9.10
